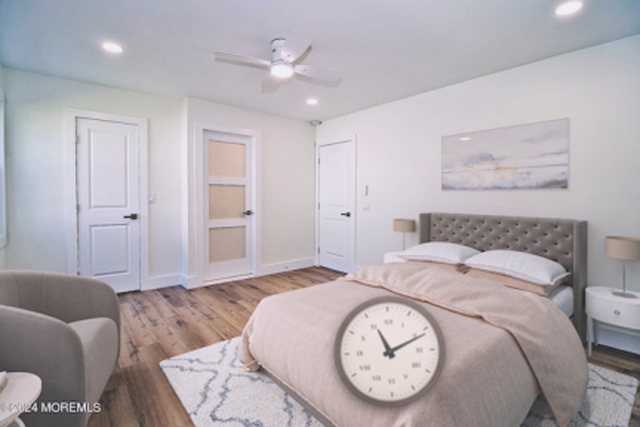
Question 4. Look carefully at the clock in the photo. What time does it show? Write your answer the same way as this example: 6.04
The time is 11.11
